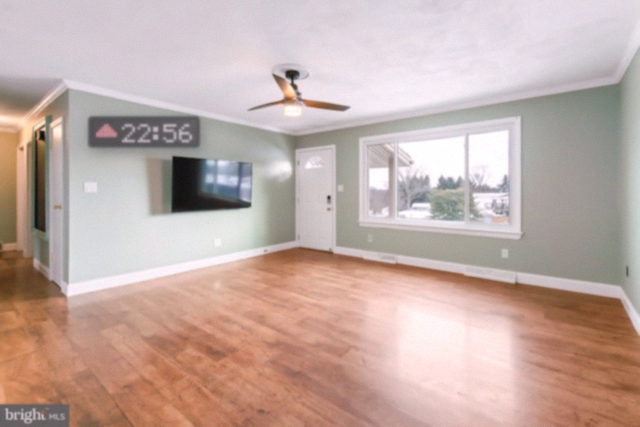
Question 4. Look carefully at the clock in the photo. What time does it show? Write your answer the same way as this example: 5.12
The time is 22.56
